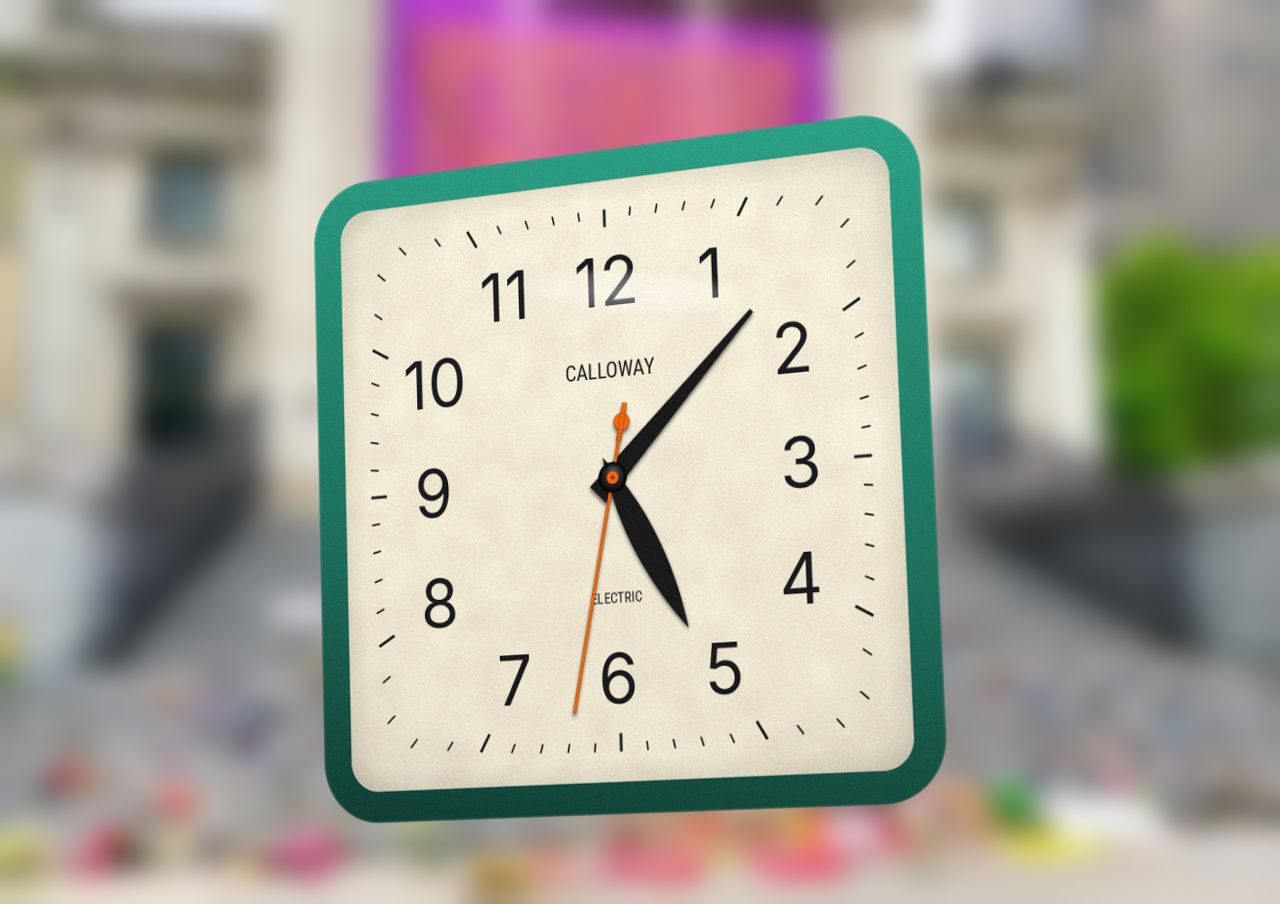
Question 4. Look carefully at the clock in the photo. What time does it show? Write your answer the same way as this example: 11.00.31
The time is 5.07.32
